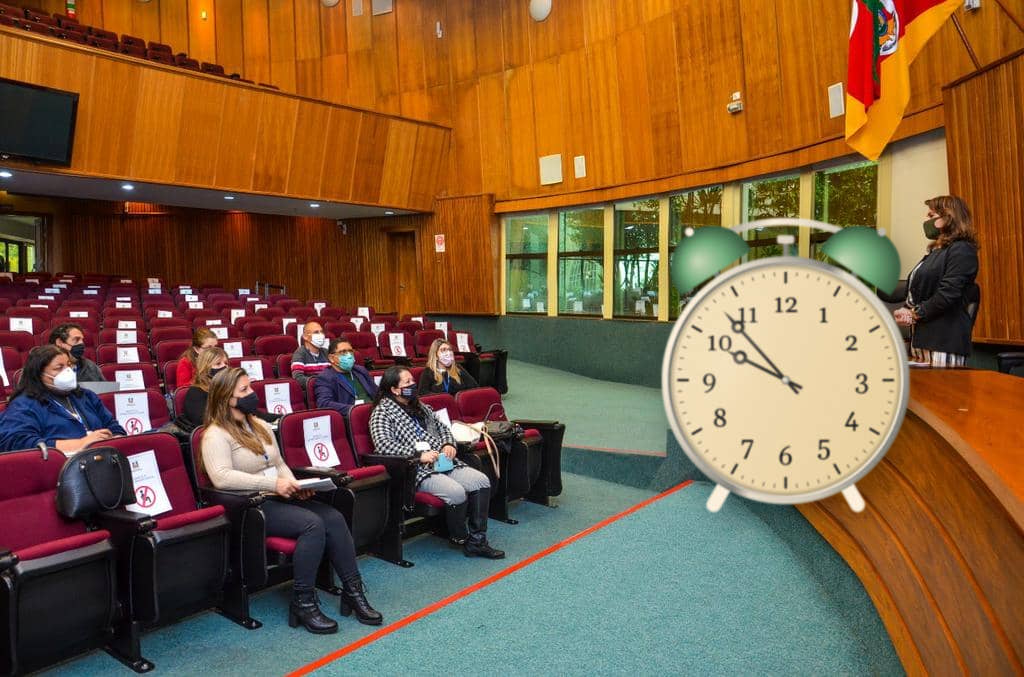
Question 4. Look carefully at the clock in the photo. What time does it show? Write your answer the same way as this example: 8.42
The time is 9.53
